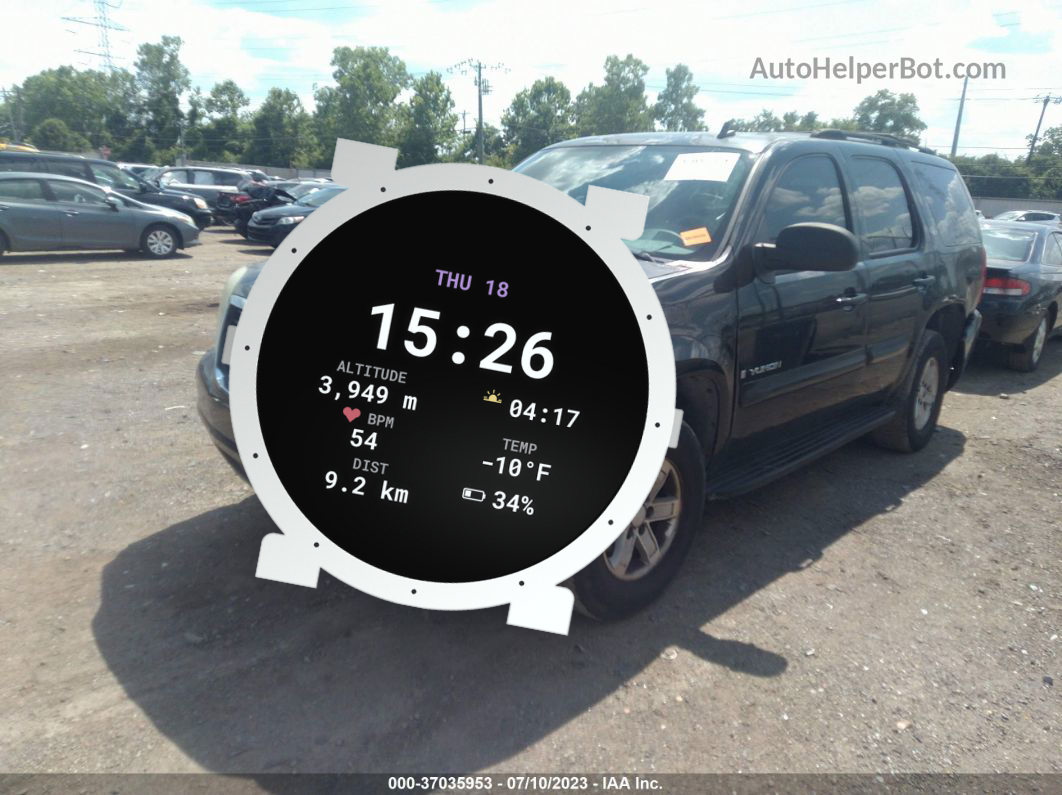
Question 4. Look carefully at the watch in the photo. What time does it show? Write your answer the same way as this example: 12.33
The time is 15.26
